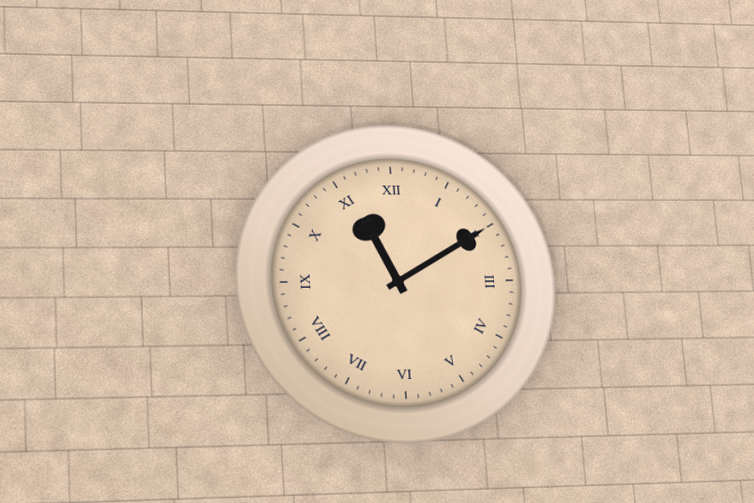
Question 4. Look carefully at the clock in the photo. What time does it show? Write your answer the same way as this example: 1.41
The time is 11.10
